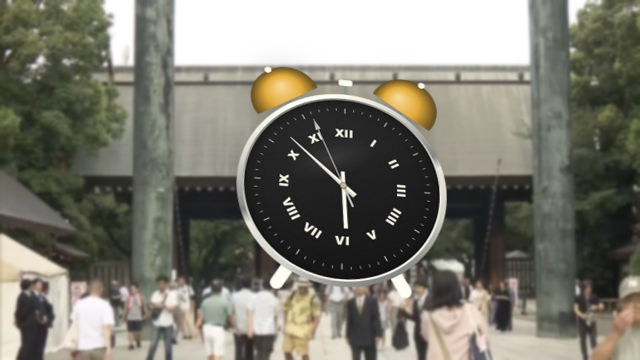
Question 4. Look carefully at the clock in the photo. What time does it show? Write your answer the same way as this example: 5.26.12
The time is 5.51.56
